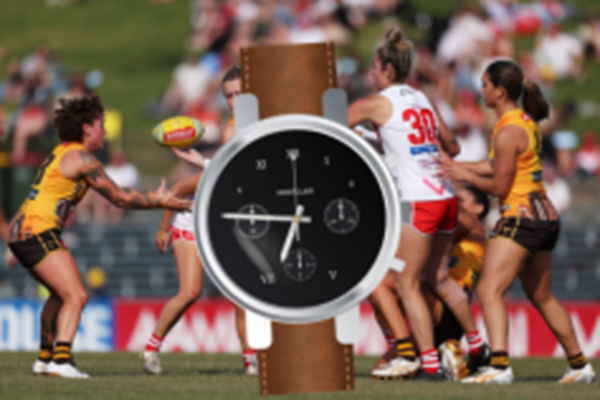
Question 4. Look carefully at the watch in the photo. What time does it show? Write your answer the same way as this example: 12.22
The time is 6.46
